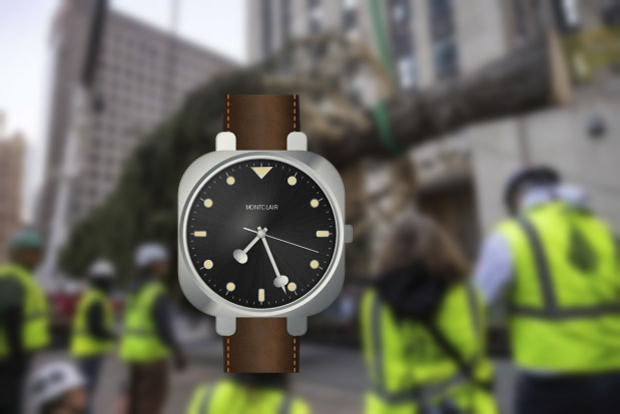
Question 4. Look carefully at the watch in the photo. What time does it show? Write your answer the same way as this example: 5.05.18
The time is 7.26.18
